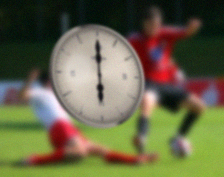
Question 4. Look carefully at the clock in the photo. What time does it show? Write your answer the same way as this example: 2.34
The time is 6.00
